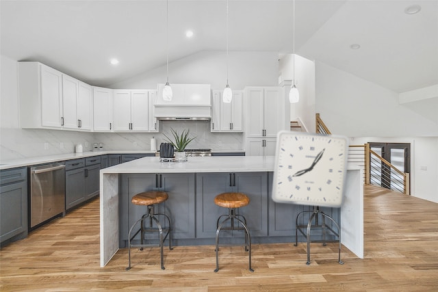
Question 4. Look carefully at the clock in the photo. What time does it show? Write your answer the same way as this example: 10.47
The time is 8.05
